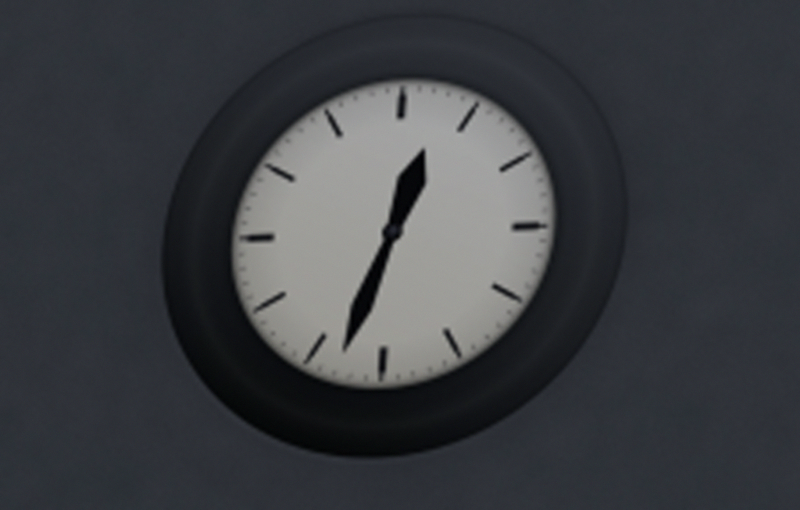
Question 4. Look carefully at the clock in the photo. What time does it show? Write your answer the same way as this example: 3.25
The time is 12.33
